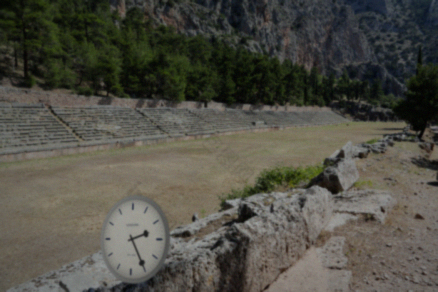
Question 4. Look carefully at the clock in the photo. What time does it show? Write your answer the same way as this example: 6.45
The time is 2.25
